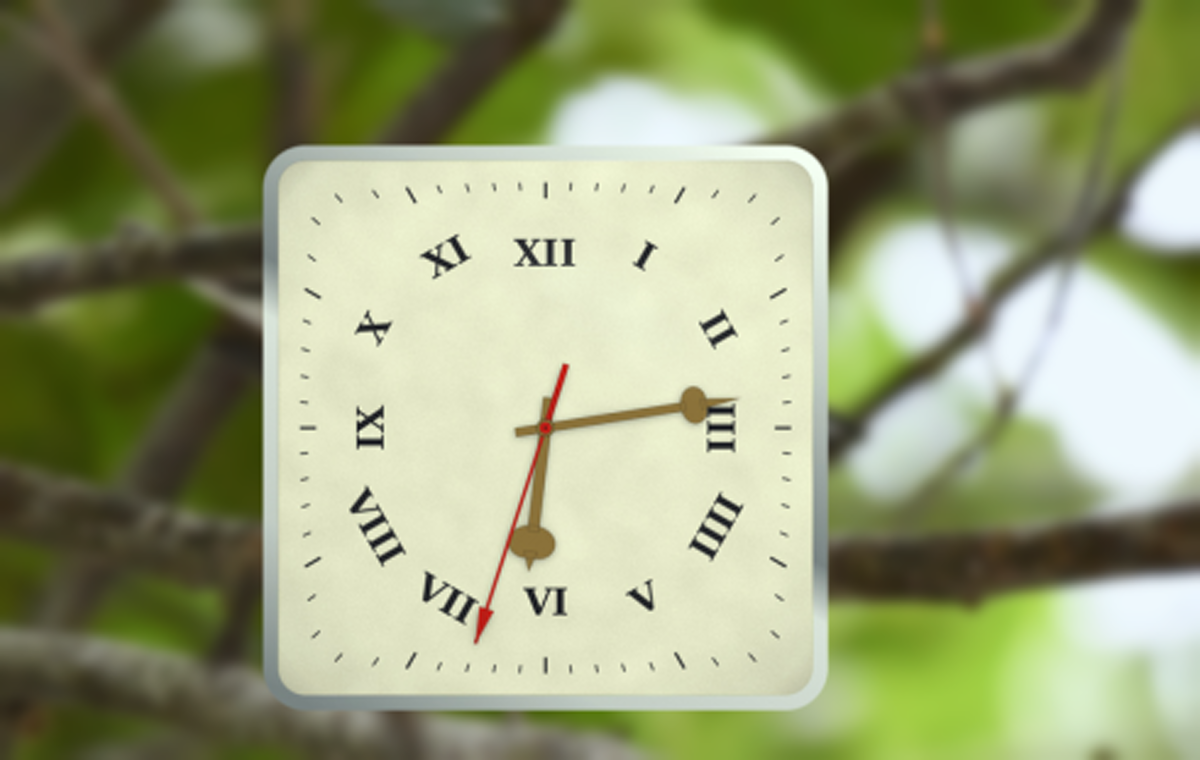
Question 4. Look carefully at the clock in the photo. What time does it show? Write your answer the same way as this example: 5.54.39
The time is 6.13.33
